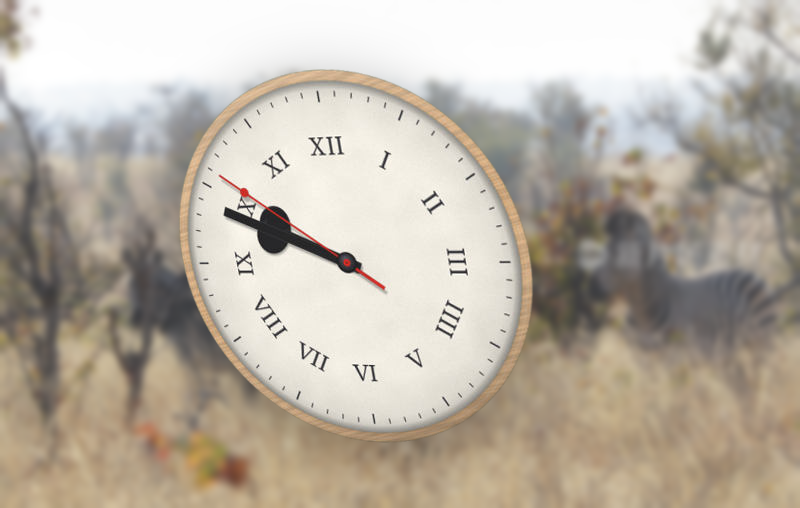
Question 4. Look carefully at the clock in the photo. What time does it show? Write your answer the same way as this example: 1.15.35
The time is 9.48.51
